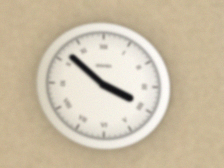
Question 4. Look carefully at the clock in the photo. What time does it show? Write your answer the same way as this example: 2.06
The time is 3.52
